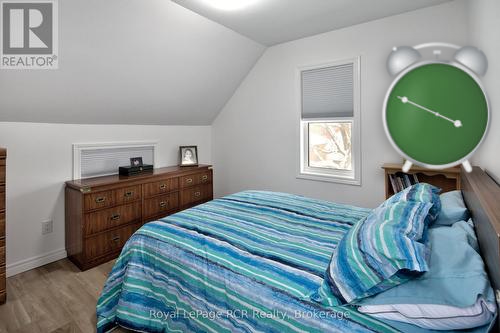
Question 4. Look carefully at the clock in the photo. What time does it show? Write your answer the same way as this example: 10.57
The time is 3.49
